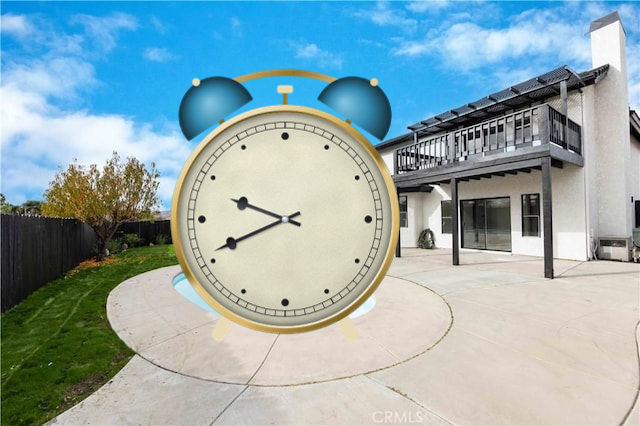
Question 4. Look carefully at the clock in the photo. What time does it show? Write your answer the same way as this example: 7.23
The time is 9.41
